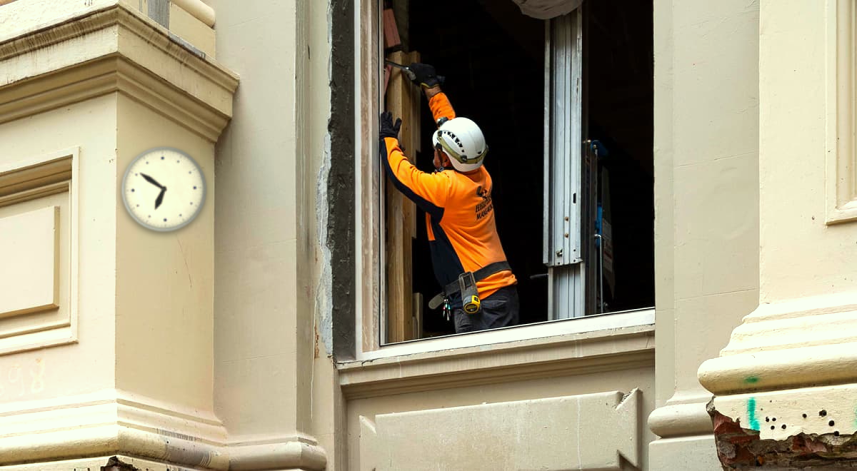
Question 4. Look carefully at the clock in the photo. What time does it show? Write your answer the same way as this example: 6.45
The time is 6.51
